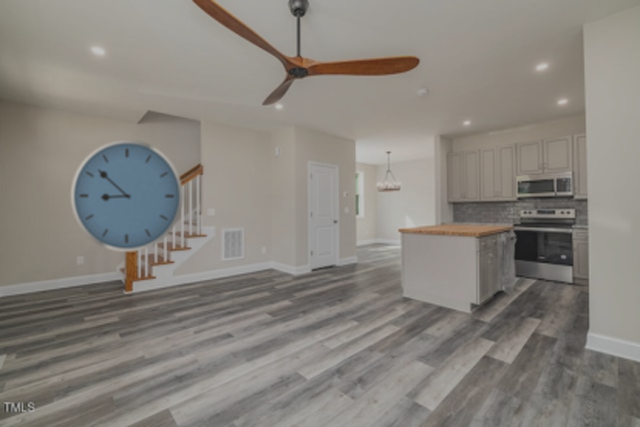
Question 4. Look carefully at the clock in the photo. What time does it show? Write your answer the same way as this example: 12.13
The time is 8.52
